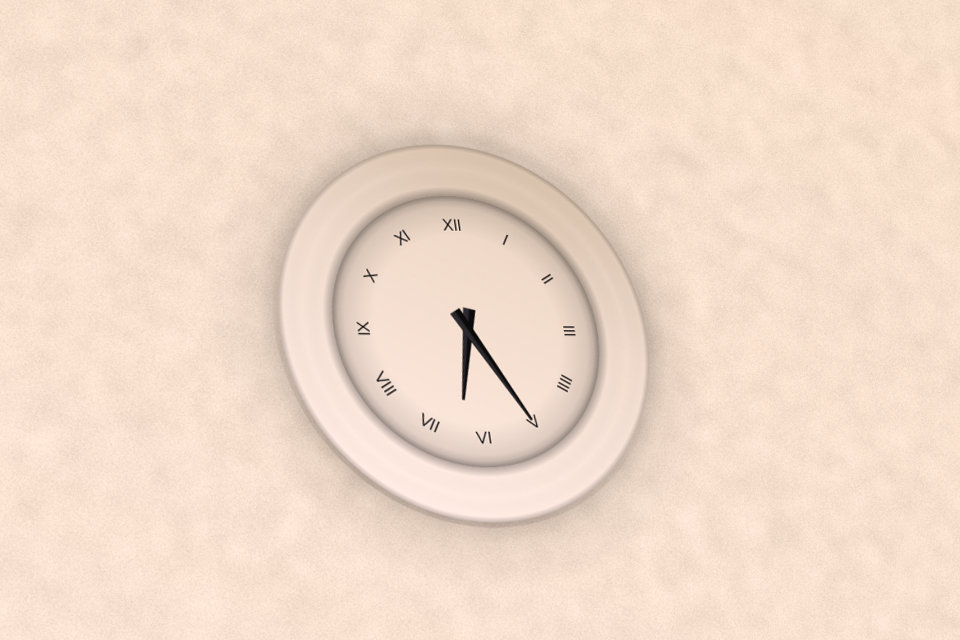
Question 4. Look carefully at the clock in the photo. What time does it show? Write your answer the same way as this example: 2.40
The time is 6.25
